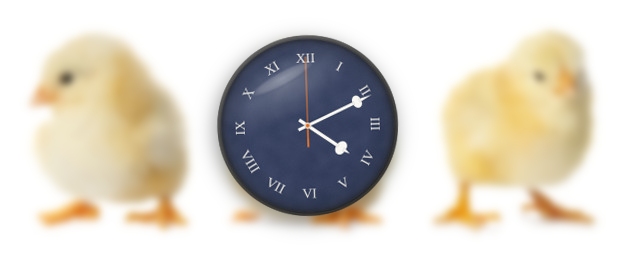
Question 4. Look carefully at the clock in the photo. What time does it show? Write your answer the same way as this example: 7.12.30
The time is 4.11.00
